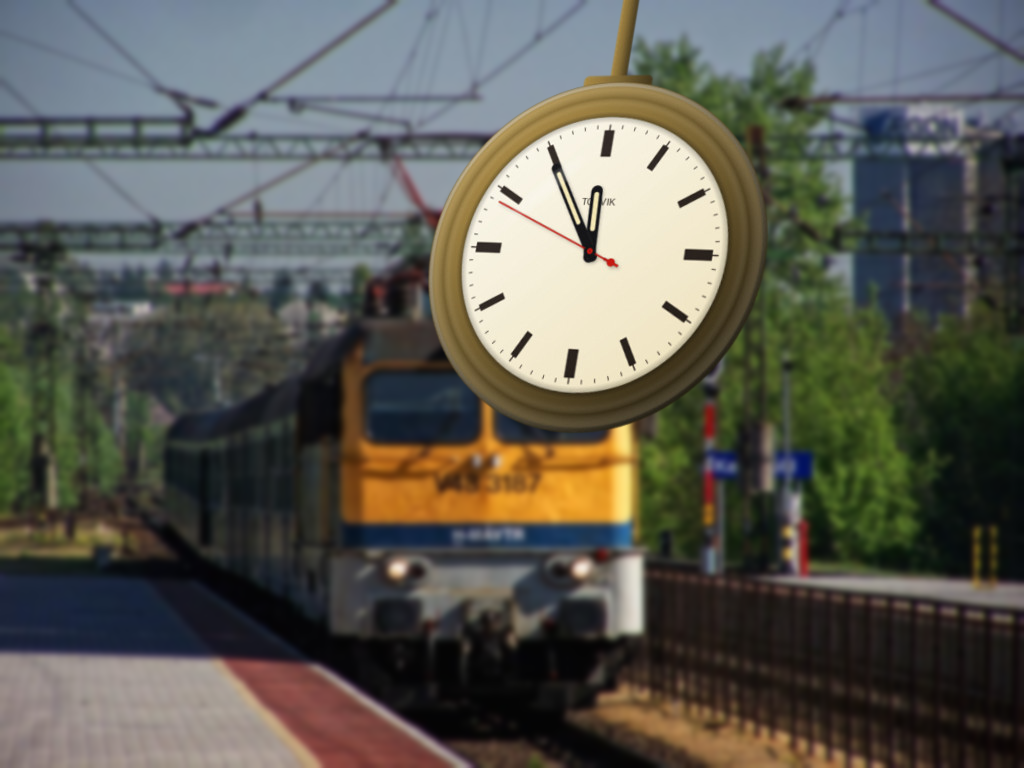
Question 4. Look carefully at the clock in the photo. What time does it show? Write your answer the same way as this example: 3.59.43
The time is 11.54.49
